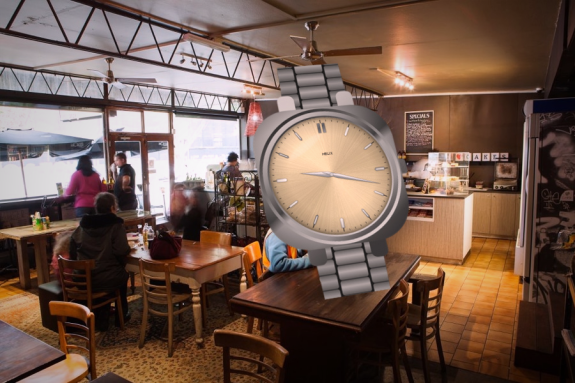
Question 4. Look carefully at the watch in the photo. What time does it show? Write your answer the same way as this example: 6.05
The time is 9.18
